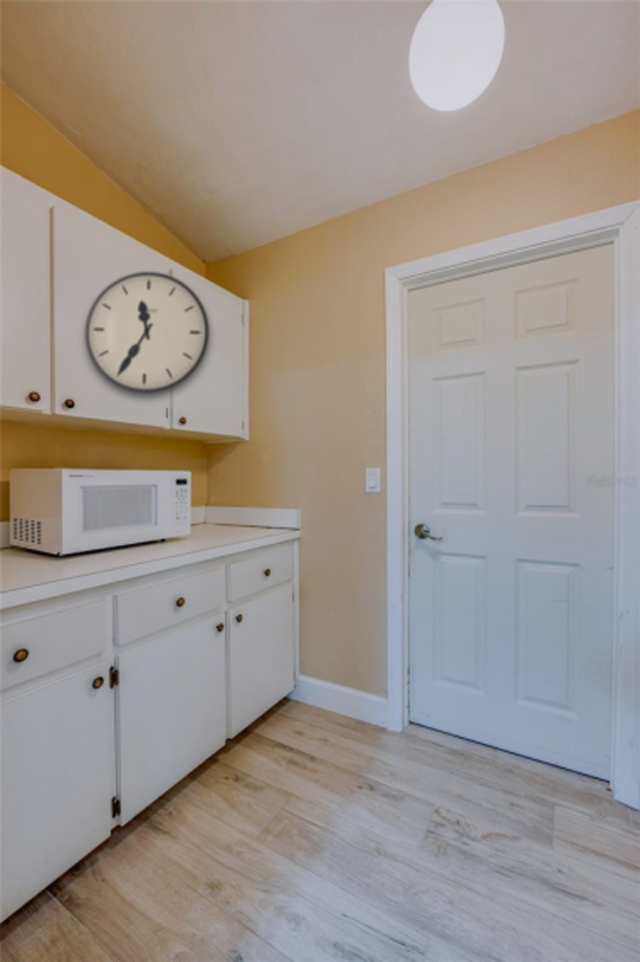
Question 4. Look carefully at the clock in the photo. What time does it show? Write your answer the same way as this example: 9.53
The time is 11.35
